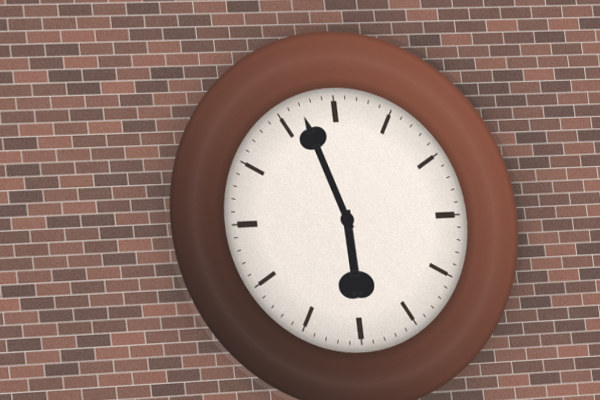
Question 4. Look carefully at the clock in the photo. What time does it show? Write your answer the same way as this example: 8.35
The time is 5.57
